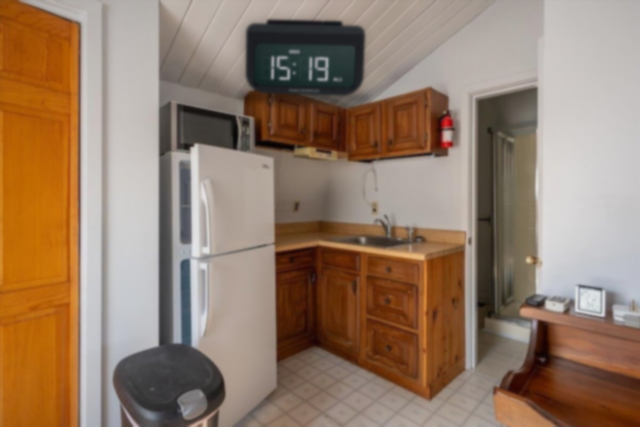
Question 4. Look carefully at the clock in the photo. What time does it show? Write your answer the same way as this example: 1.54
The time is 15.19
